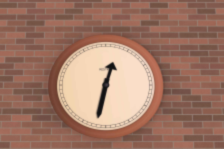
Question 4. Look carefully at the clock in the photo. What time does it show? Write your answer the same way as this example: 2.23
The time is 12.32
